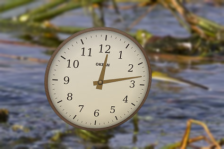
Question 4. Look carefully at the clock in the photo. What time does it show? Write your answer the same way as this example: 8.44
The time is 12.13
